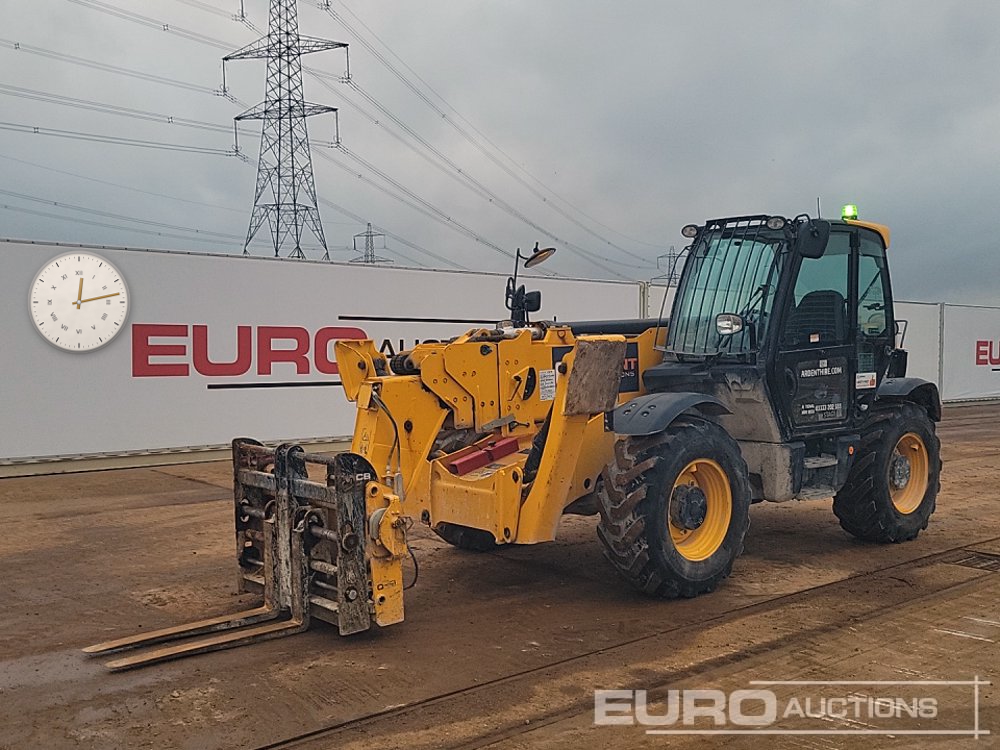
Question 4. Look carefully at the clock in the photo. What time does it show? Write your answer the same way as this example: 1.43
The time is 12.13
